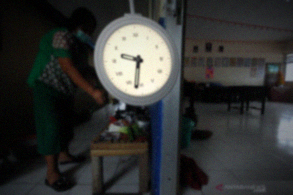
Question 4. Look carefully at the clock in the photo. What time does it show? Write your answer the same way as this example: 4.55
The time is 9.32
